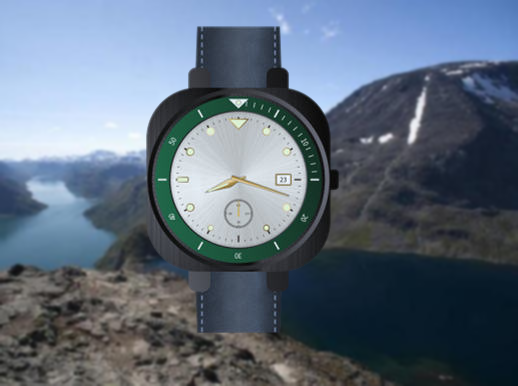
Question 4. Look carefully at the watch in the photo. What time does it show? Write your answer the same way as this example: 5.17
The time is 8.18
